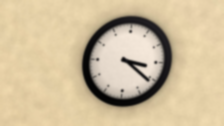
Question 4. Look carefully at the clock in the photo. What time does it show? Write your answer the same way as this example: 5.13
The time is 3.21
